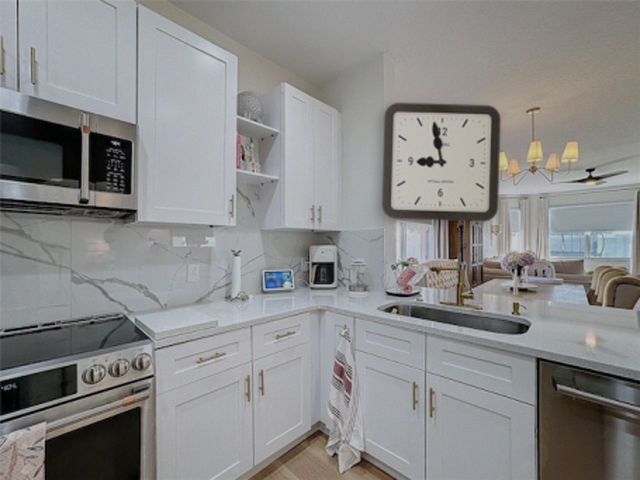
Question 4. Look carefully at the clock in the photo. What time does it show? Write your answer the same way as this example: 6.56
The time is 8.58
